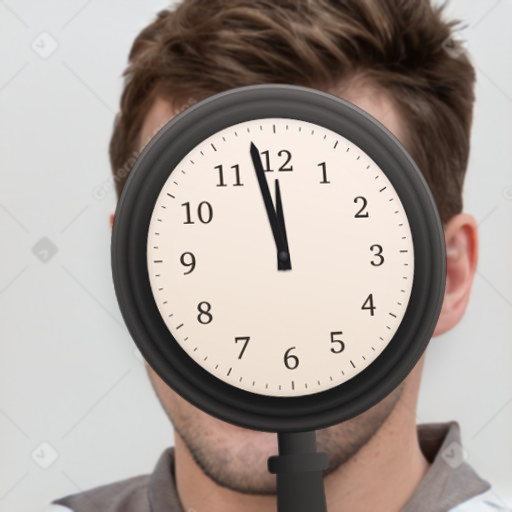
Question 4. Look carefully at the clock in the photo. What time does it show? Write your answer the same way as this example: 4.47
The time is 11.58
